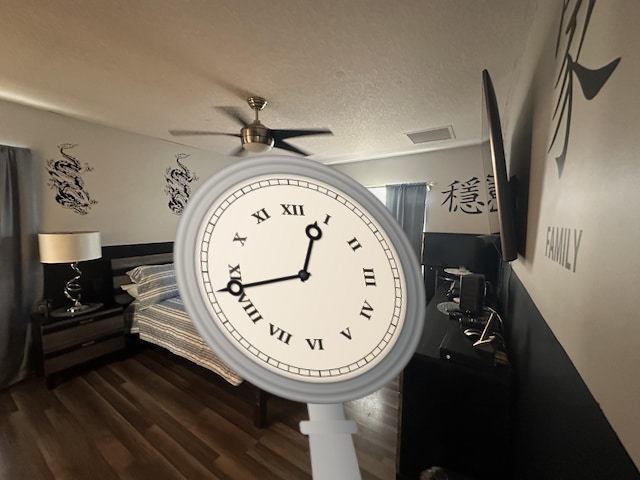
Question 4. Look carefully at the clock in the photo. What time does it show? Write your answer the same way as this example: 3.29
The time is 12.43
